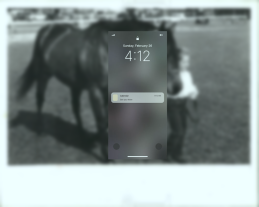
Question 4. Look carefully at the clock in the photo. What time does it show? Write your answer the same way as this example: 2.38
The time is 4.12
